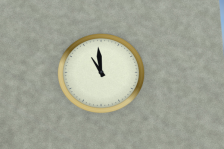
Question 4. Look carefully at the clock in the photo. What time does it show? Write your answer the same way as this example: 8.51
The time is 10.59
